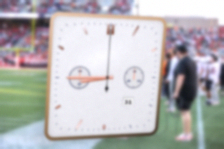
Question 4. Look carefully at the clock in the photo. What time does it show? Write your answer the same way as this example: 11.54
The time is 8.45
